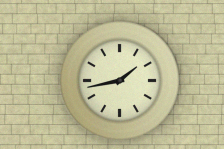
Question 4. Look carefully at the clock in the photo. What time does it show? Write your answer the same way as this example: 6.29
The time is 1.43
